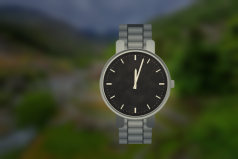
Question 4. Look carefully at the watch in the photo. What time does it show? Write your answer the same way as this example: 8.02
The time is 12.03
